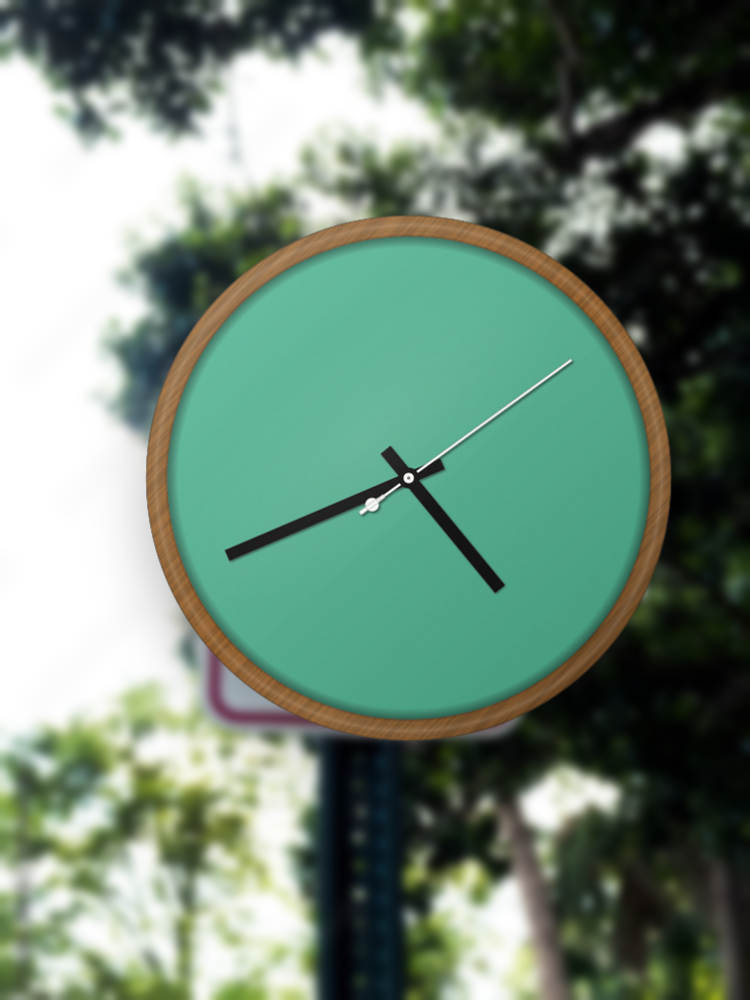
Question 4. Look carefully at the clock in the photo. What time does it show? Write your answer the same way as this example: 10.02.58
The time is 4.41.09
